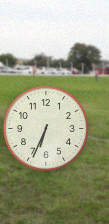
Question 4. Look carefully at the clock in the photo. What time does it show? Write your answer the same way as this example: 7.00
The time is 6.34
